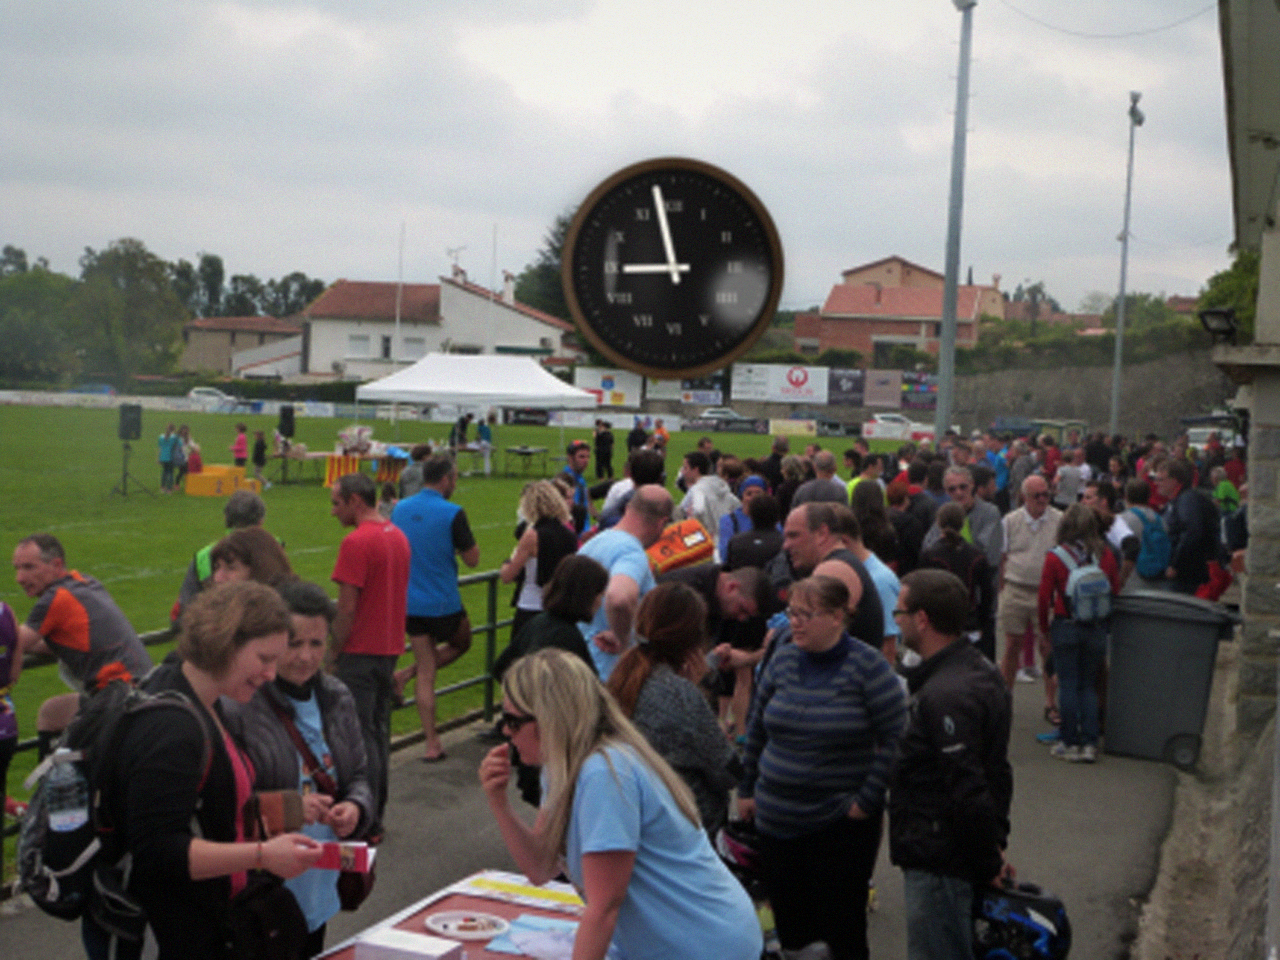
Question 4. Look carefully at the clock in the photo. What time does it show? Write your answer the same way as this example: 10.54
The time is 8.58
